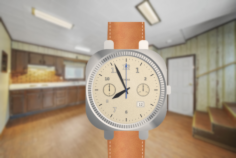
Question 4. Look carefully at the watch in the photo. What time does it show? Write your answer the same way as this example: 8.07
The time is 7.56
